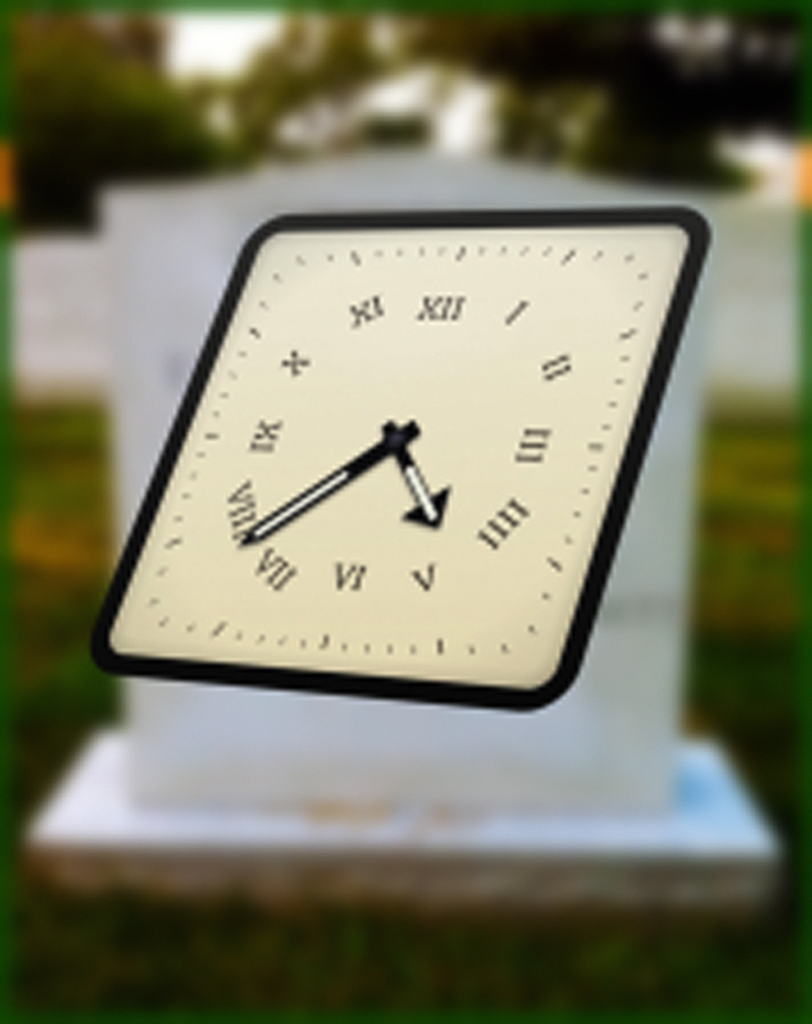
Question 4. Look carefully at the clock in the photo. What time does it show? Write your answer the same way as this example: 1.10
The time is 4.38
